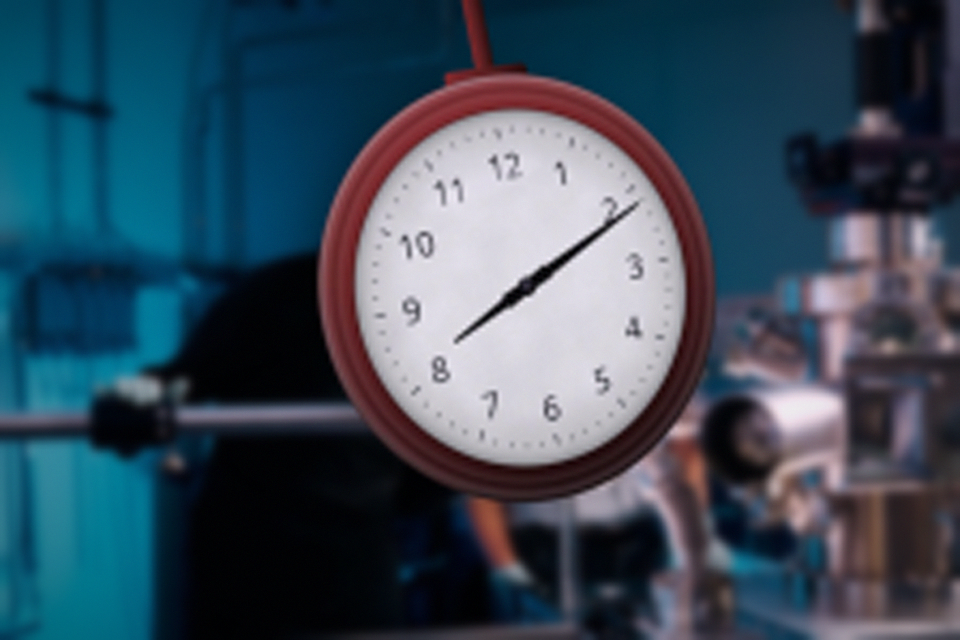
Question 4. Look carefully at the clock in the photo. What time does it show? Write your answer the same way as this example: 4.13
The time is 8.11
